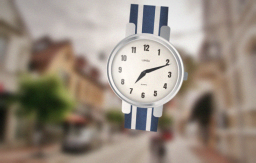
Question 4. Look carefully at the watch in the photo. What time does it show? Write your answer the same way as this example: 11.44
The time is 7.11
